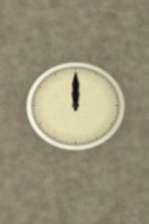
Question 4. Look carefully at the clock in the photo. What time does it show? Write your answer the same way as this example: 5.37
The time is 12.00
